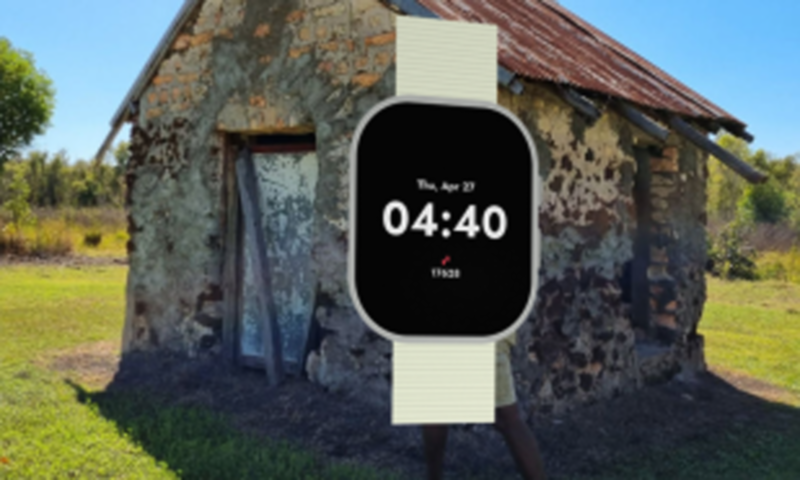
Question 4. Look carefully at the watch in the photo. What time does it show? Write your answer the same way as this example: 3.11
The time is 4.40
